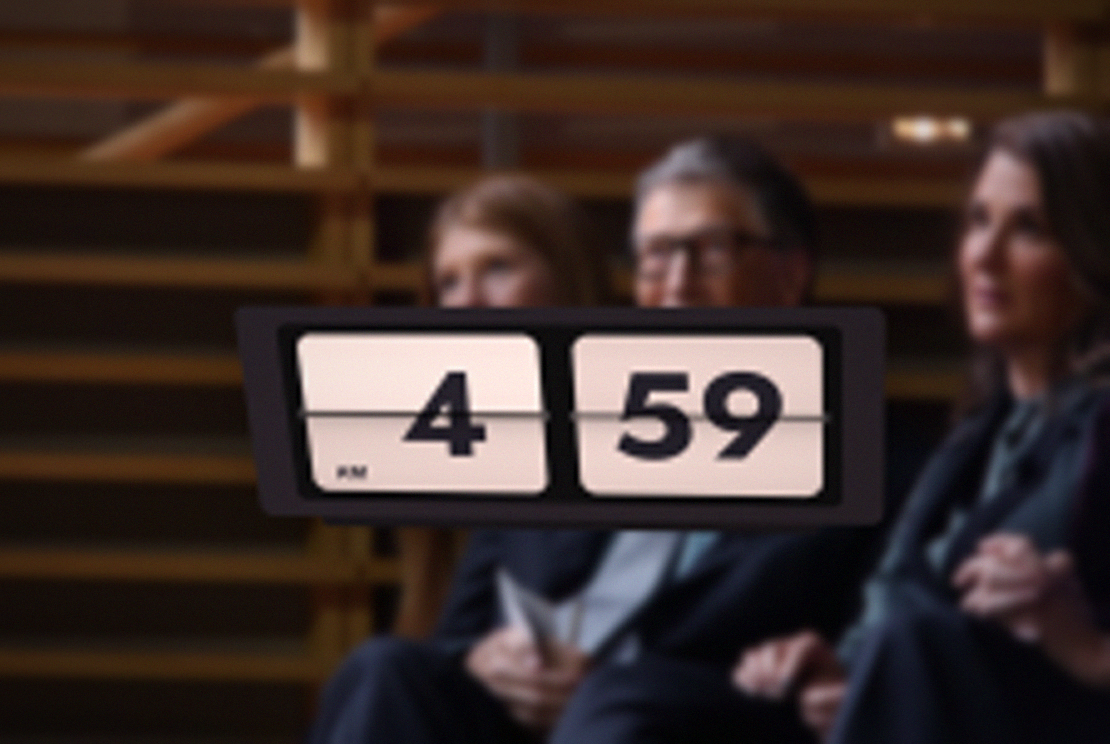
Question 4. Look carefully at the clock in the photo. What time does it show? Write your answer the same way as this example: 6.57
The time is 4.59
